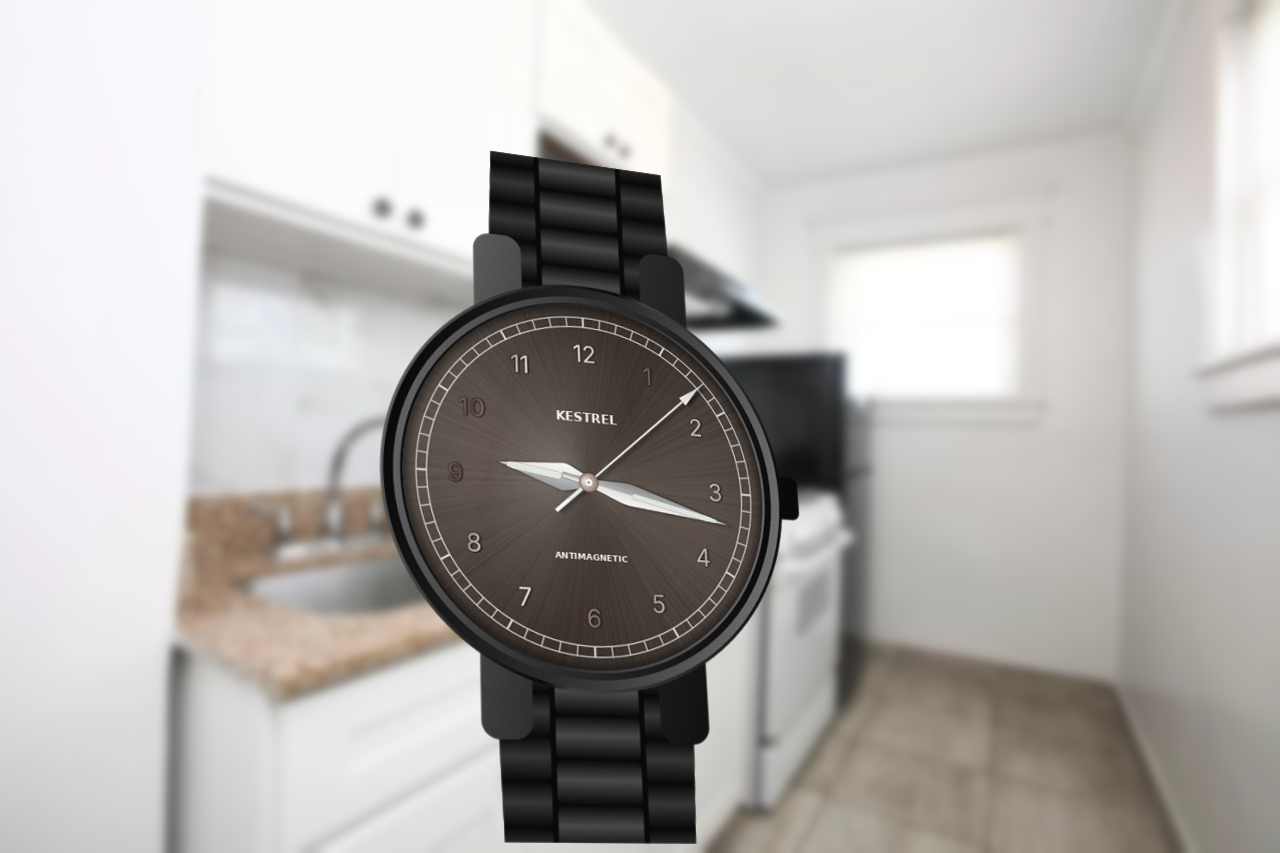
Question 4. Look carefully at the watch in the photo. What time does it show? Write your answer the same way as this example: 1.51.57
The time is 9.17.08
